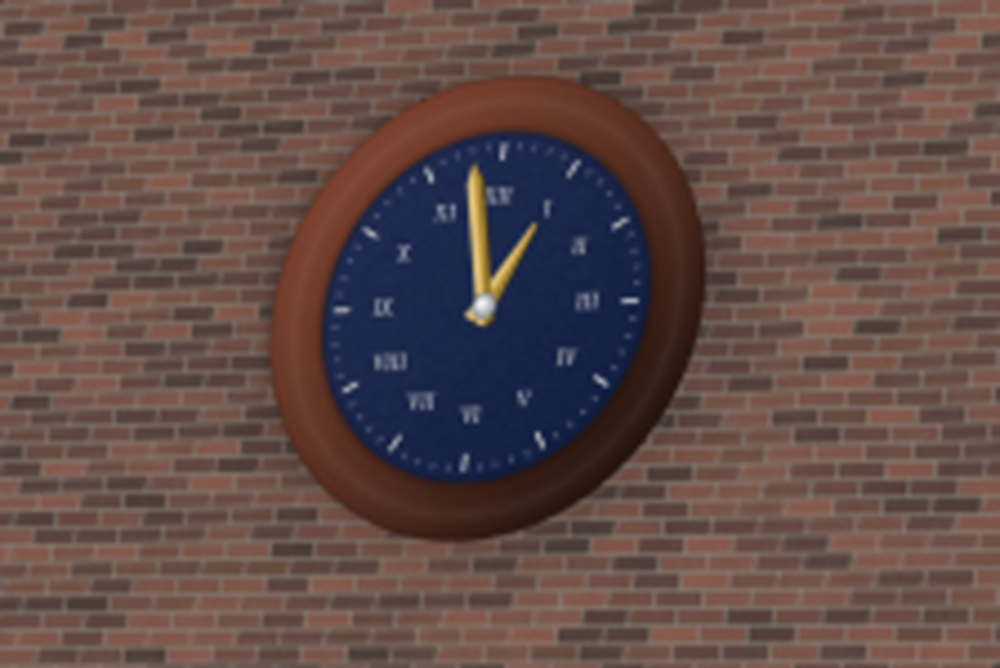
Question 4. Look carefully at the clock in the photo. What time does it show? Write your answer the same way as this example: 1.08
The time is 12.58
